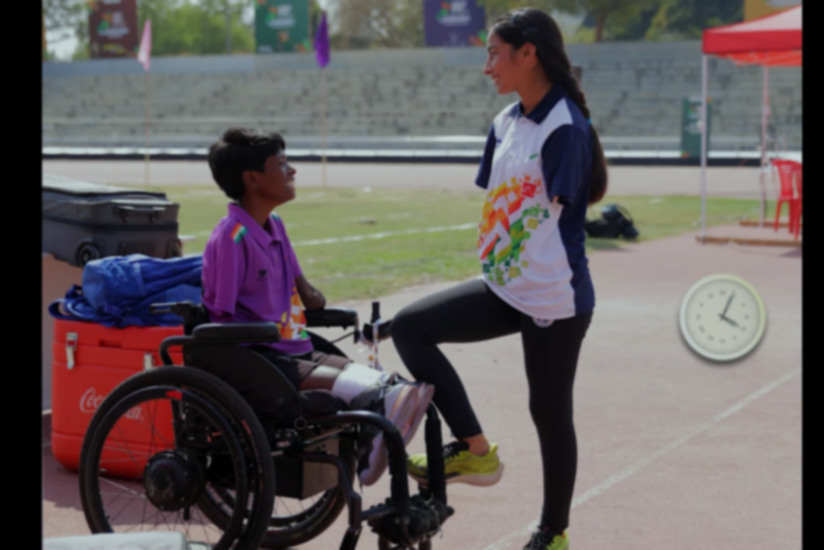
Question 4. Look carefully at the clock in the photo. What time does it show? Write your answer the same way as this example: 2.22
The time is 4.04
